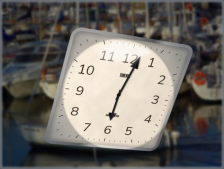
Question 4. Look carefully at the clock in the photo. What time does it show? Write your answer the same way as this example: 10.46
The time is 6.02
